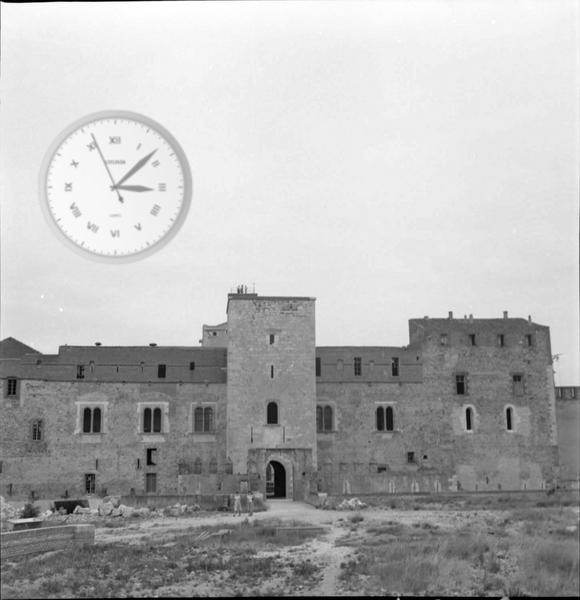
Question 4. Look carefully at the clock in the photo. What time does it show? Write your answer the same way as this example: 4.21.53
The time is 3.07.56
